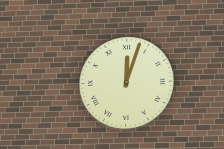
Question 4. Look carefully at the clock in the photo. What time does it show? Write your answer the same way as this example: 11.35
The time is 12.03
